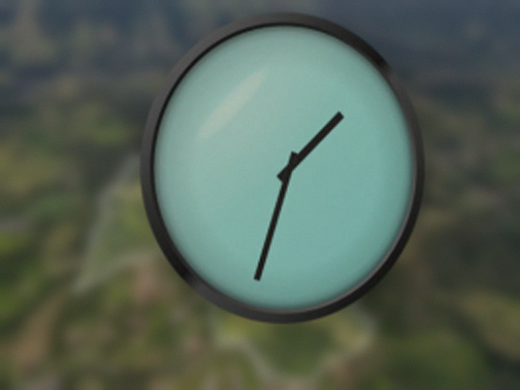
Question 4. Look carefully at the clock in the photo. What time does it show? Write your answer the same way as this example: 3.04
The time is 1.33
